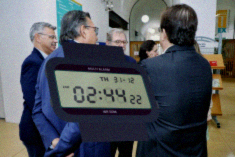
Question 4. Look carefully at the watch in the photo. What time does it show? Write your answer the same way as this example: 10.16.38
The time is 2.44.22
